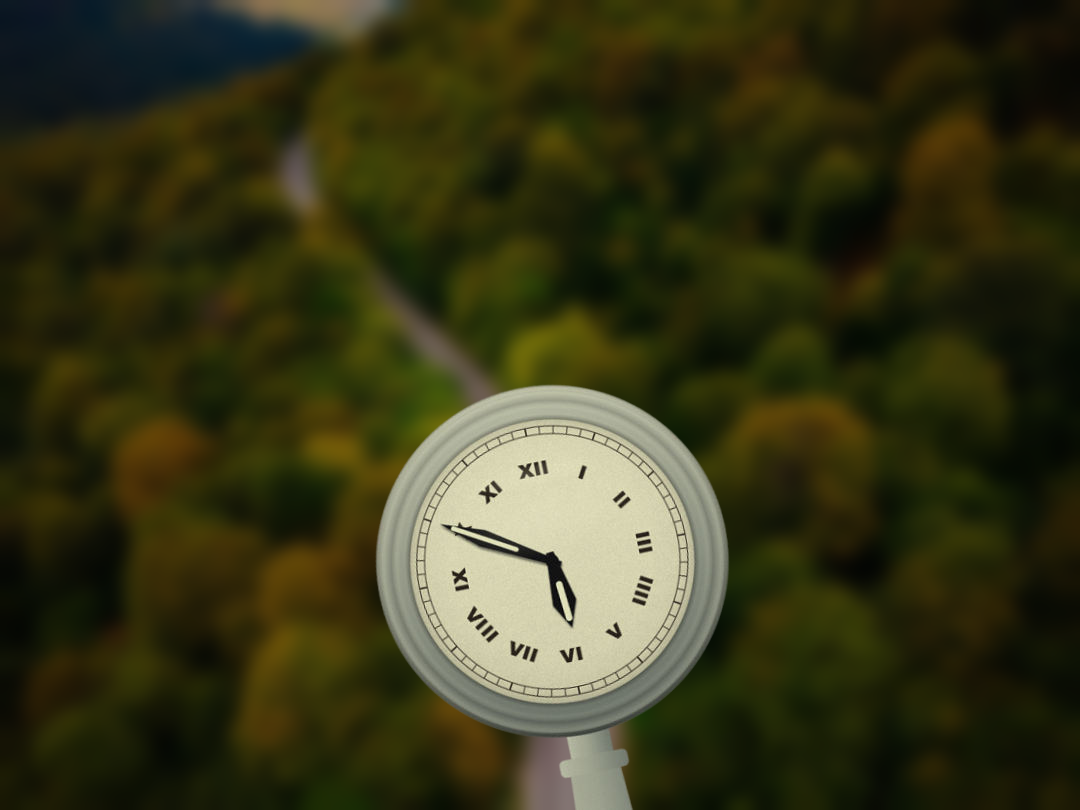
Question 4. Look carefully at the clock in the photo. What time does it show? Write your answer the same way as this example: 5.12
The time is 5.50
